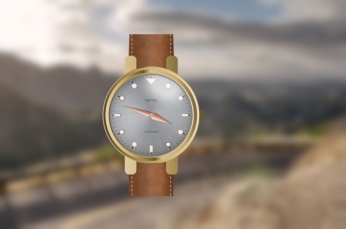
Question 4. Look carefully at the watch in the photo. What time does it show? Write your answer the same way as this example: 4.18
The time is 3.48
